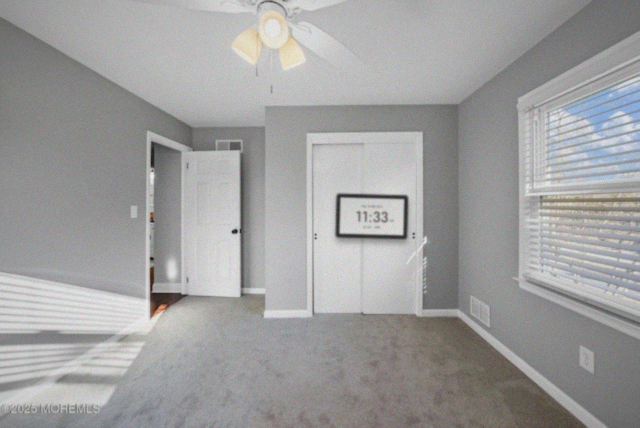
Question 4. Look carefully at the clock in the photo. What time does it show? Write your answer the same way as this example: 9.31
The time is 11.33
